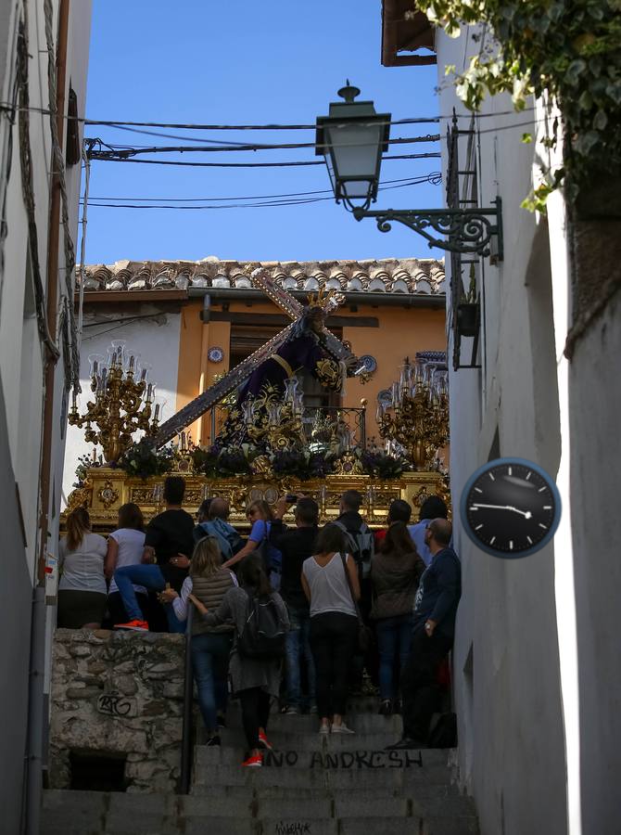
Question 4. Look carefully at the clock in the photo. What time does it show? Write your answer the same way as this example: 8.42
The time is 3.46
